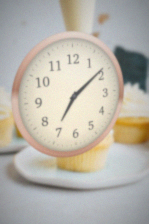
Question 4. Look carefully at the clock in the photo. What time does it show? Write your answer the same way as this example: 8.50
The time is 7.09
